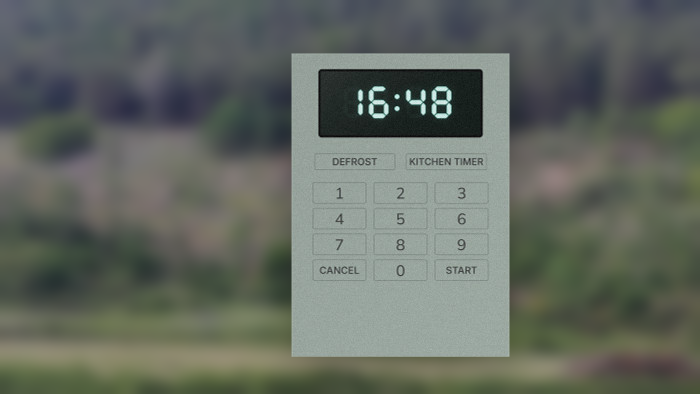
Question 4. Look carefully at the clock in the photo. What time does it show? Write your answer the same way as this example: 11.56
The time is 16.48
